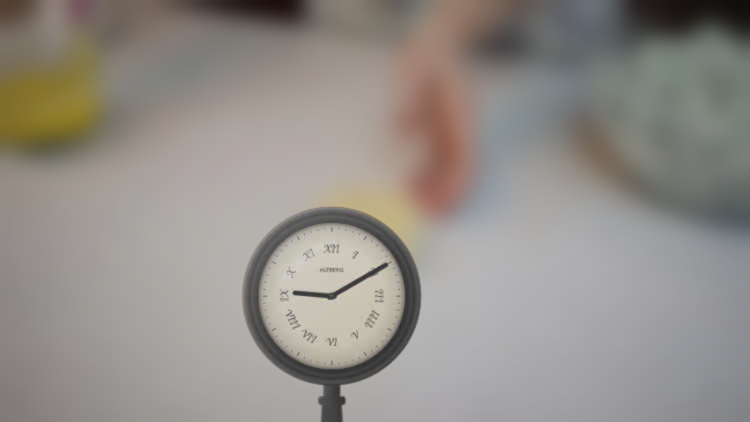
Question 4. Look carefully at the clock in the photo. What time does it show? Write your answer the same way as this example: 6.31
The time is 9.10
